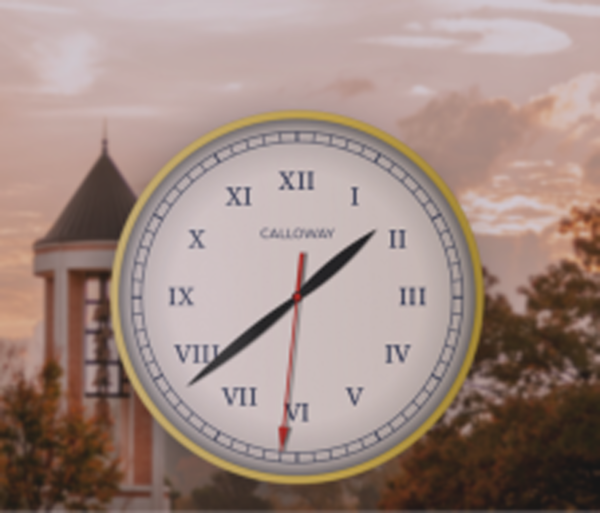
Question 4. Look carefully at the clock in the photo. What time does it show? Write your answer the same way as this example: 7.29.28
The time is 1.38.31
